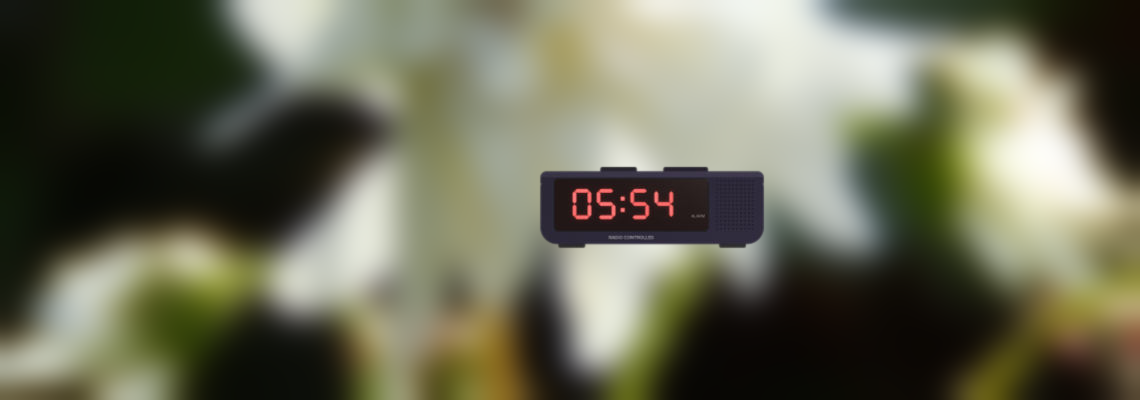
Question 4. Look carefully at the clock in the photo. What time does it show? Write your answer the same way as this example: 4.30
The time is 5.54
